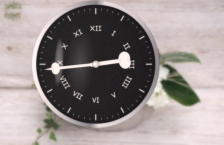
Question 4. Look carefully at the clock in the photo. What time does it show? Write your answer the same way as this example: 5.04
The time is 2.44
